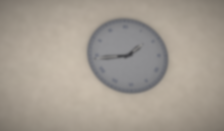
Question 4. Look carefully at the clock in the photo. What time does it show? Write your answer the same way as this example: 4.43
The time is 1.44
